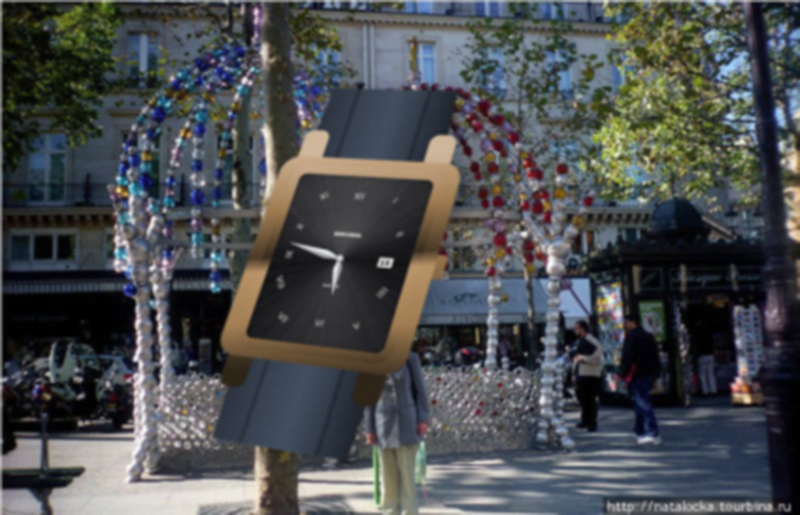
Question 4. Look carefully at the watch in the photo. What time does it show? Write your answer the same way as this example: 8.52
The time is 5.47
